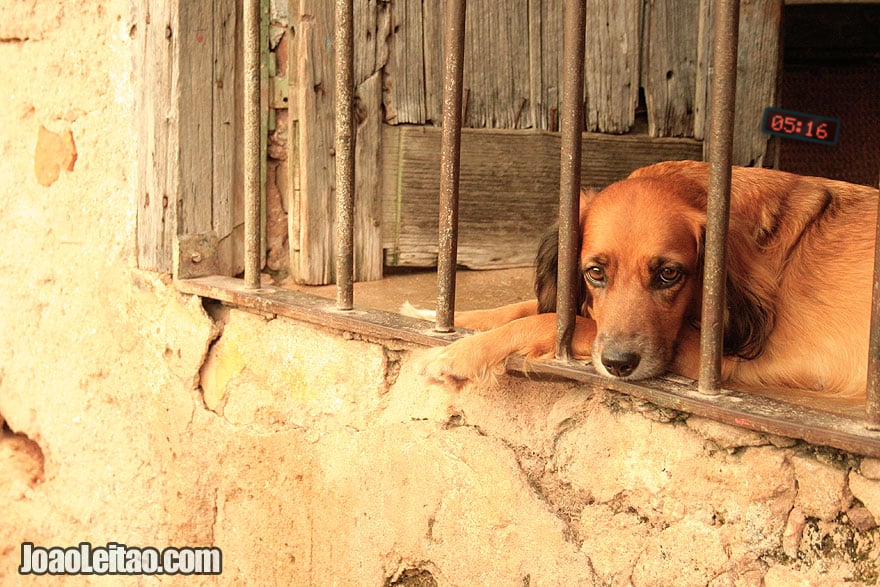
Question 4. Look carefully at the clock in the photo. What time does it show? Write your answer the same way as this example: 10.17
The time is 5.16
